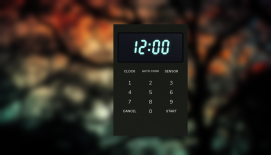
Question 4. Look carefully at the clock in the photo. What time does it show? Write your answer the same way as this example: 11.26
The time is 12.00
